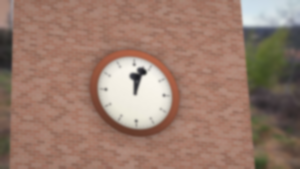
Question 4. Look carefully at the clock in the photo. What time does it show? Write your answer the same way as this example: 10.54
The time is 12.03
